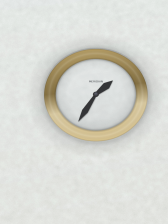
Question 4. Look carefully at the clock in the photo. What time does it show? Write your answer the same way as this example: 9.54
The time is 1.35
